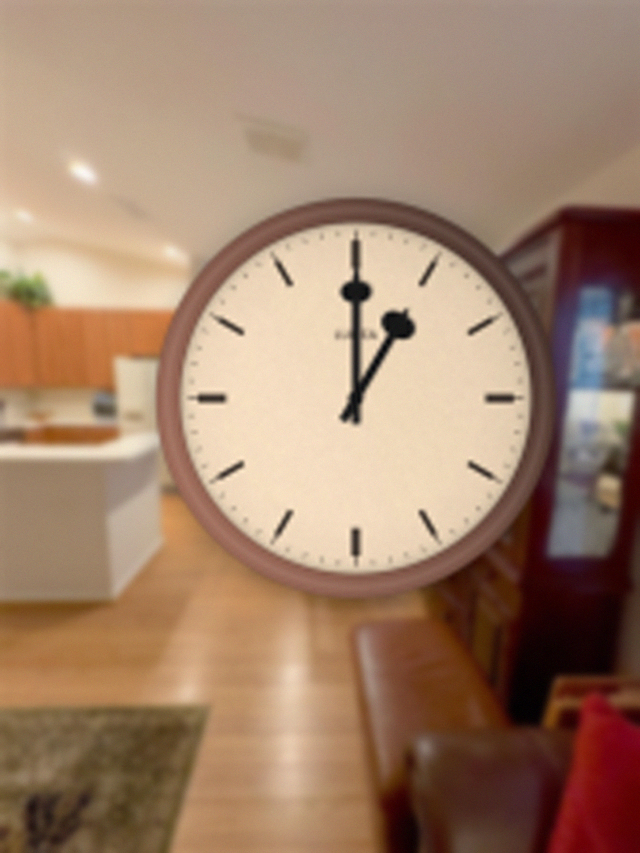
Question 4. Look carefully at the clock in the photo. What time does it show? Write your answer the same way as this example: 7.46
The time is 1.00
